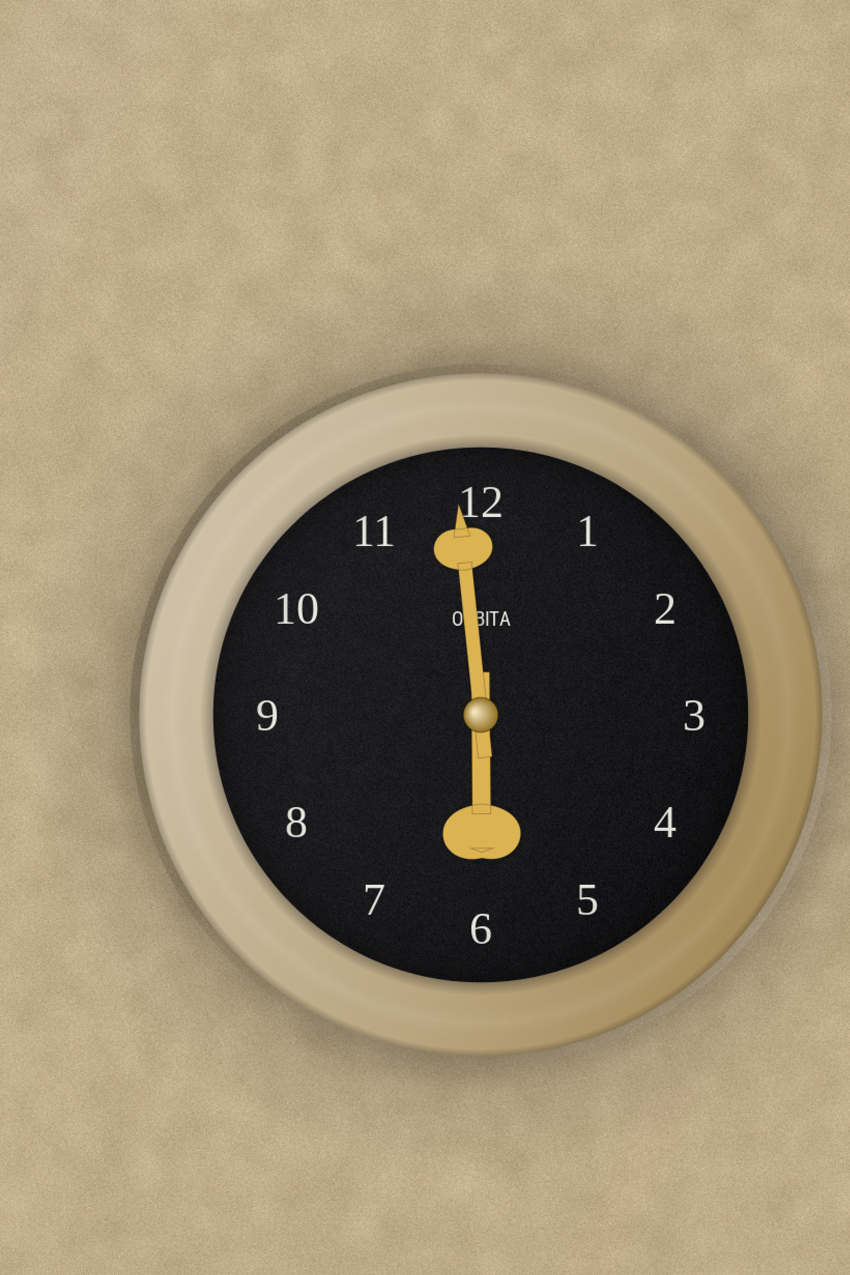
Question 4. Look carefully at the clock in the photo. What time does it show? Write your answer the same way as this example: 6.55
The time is 5.59
